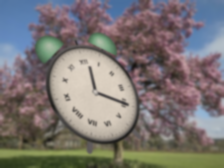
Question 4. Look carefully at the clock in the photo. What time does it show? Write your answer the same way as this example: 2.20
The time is 12.20
